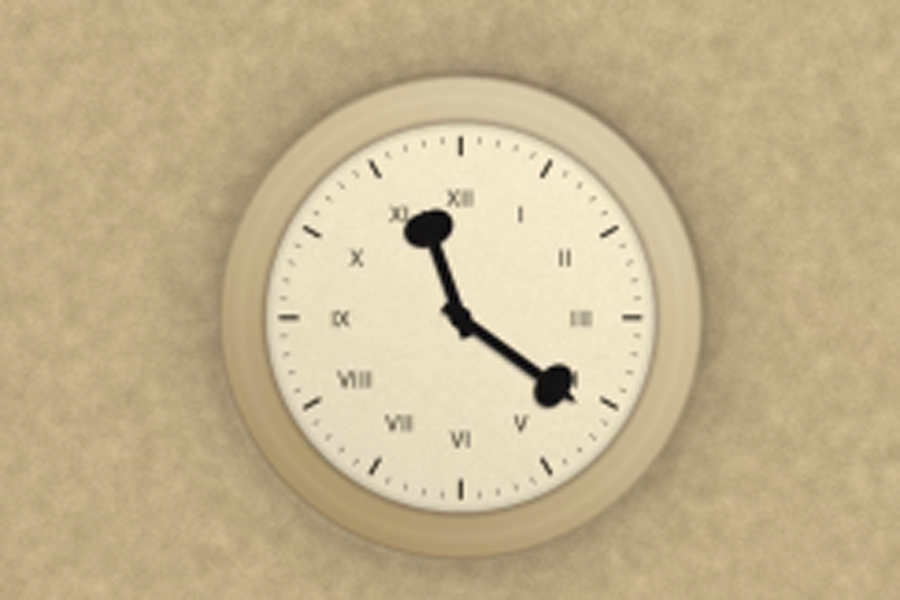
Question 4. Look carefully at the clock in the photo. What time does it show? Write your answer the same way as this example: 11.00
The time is 11.21
